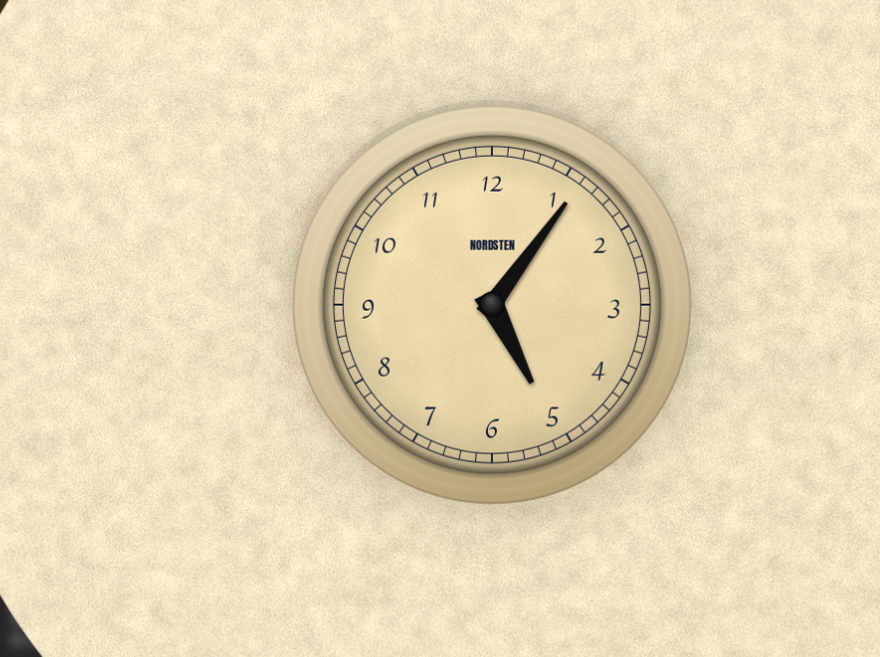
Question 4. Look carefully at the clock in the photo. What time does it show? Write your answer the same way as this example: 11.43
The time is 5.06
